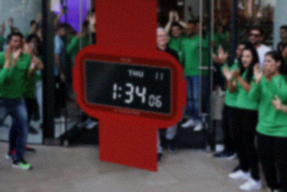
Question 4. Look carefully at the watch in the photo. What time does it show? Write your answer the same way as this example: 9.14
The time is 1.34
